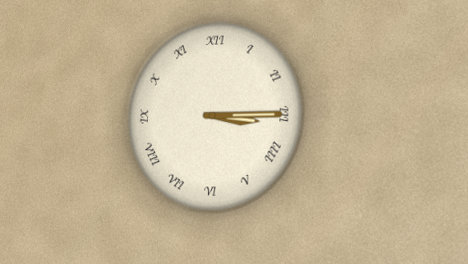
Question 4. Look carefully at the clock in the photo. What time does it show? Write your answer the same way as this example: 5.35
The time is 3.15
